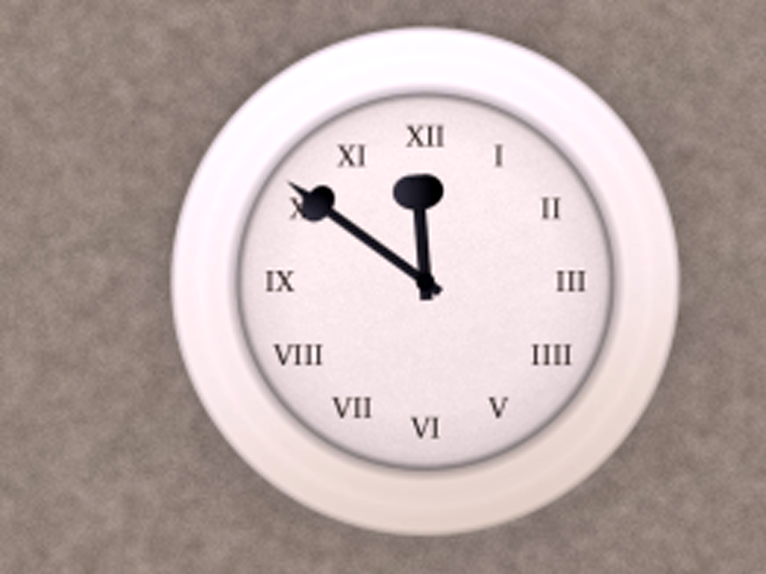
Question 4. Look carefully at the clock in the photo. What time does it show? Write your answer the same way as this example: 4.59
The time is 11.51
